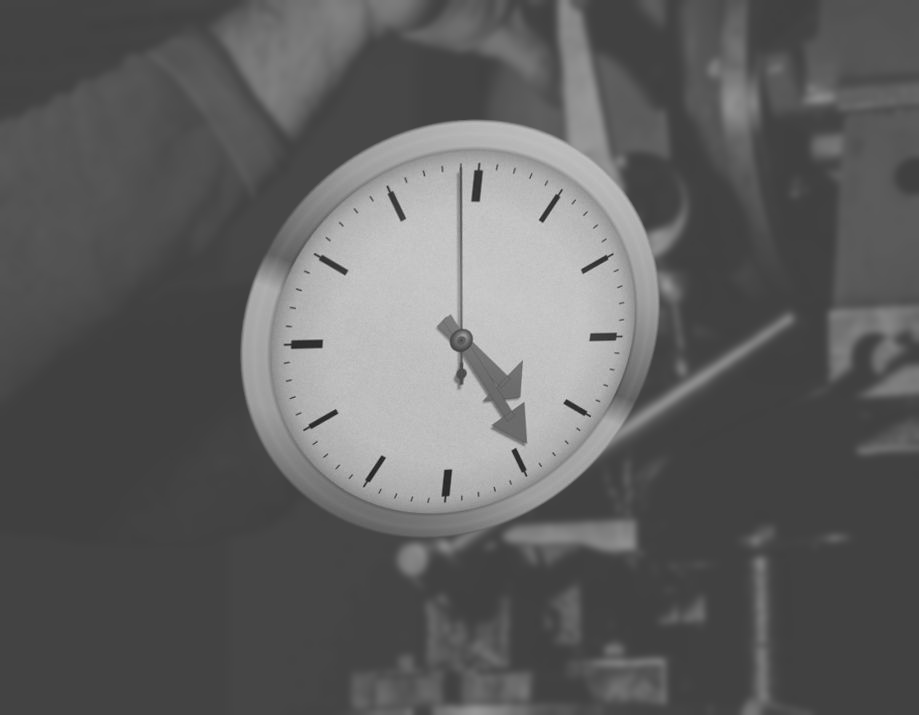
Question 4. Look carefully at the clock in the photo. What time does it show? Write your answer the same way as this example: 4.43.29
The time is 4.23.59
